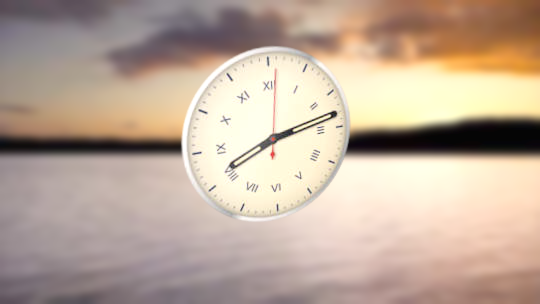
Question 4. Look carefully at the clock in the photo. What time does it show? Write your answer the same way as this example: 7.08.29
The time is 8.13.01
